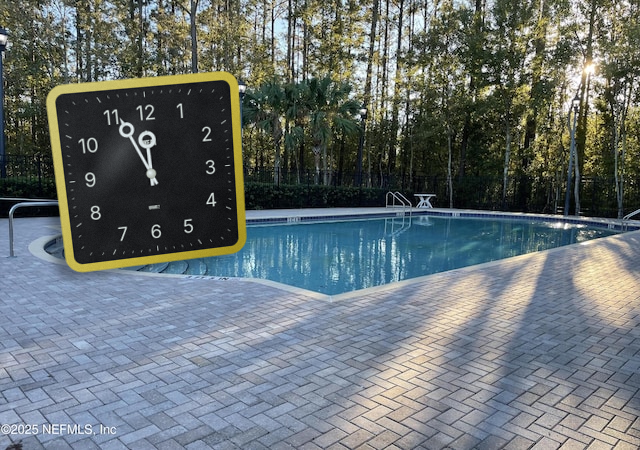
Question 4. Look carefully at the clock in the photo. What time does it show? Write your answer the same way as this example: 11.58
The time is 11.56
